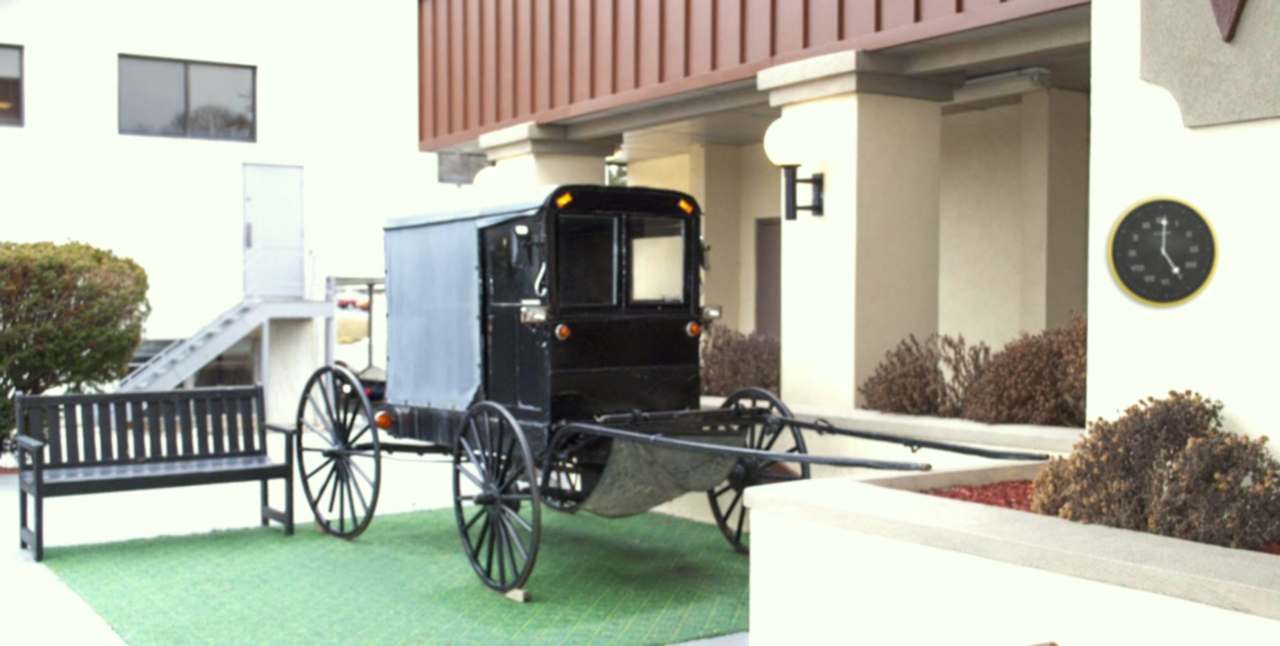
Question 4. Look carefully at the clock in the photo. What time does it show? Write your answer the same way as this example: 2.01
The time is 5.01
